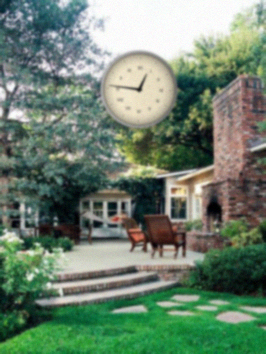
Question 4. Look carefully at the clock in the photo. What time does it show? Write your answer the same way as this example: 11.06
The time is 12.46
